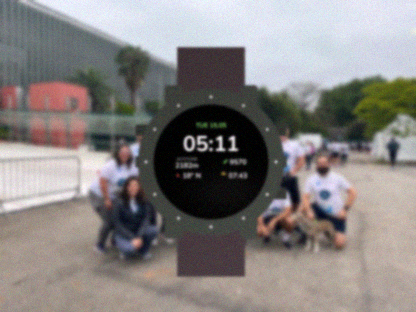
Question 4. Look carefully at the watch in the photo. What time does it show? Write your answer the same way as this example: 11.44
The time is 5.11
